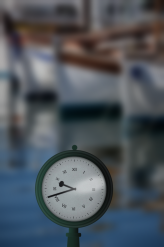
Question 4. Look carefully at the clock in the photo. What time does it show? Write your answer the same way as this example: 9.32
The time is 9.42
